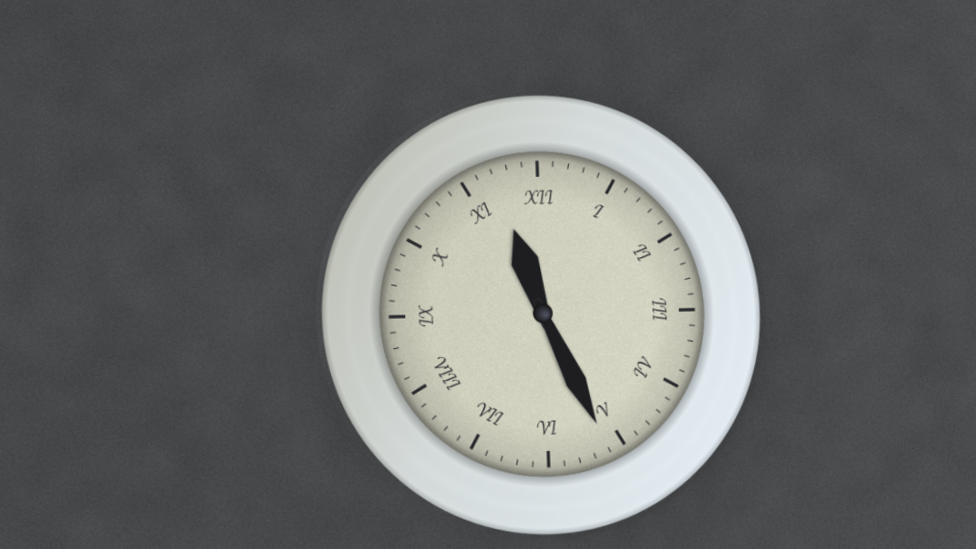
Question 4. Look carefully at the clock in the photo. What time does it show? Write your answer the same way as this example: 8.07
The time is 11.26
